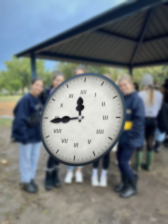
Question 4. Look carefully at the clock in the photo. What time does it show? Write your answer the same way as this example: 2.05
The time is 11.44
